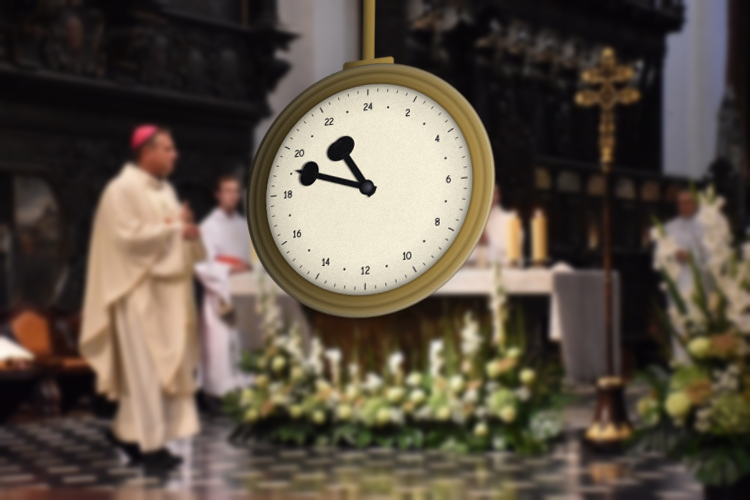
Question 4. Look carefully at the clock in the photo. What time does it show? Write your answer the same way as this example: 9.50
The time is 21.48
